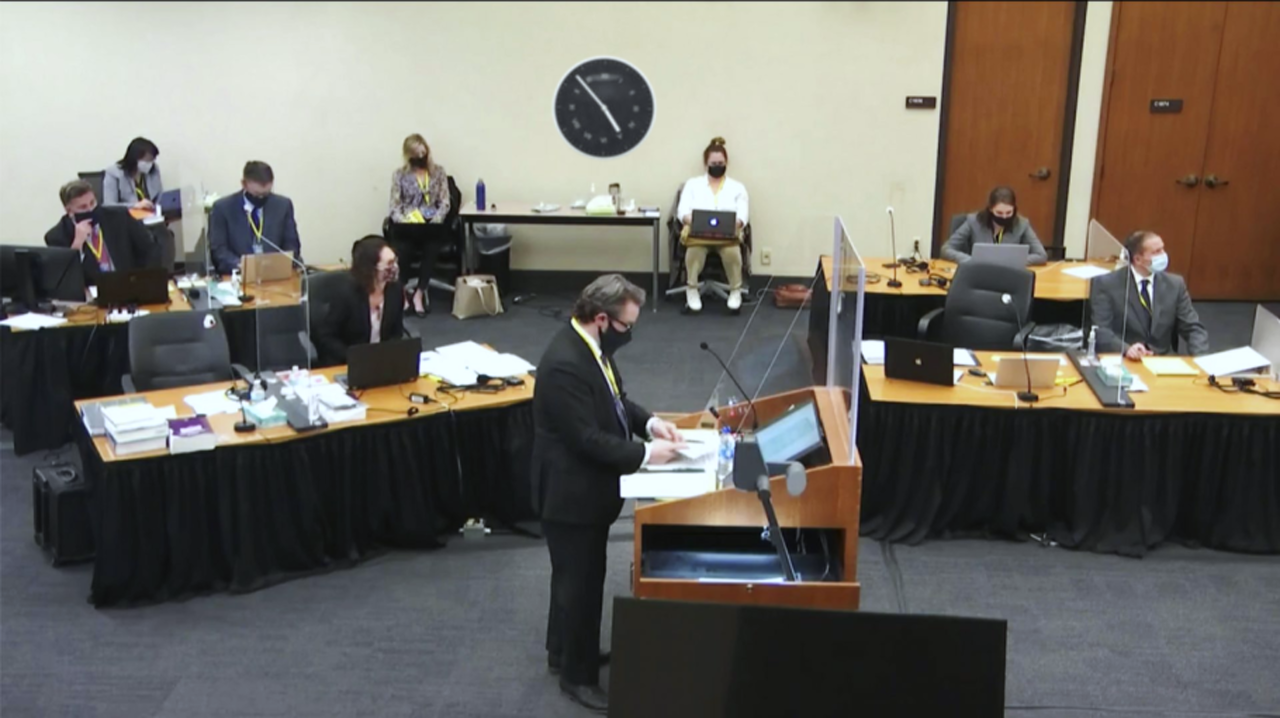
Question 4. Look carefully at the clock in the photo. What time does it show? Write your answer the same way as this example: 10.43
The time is 4.53
